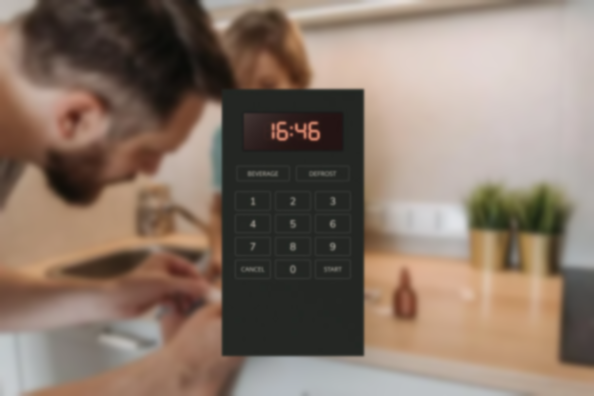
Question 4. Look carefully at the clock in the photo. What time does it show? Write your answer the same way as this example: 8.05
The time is 16.46
